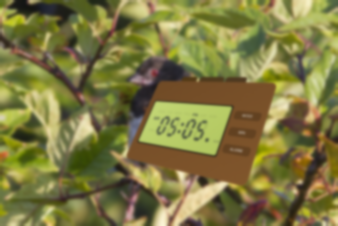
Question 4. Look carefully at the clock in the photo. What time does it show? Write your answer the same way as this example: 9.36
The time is 5.05
